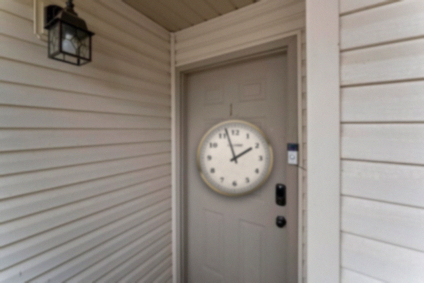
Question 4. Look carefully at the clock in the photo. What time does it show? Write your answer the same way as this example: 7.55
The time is 1.57
